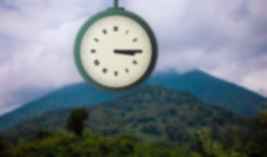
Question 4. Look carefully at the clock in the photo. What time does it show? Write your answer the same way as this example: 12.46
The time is 3.15
